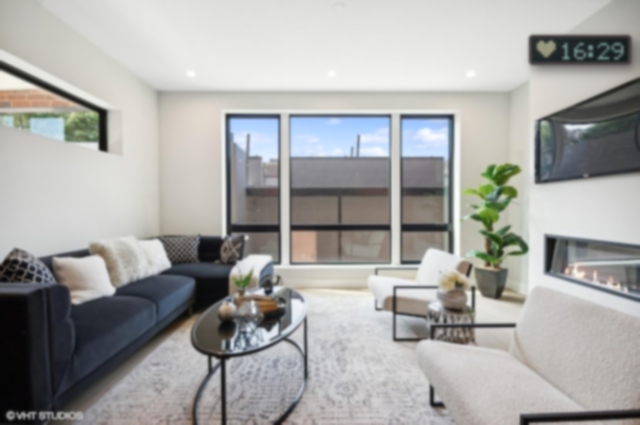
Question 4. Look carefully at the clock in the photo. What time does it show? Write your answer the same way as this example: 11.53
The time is 16.29
